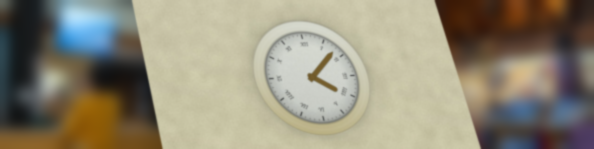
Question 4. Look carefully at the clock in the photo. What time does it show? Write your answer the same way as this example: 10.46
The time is 4.08
